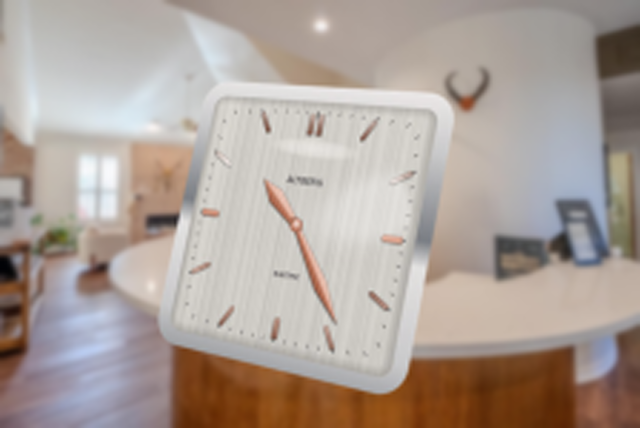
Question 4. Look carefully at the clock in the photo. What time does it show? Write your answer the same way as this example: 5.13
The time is 10.24
